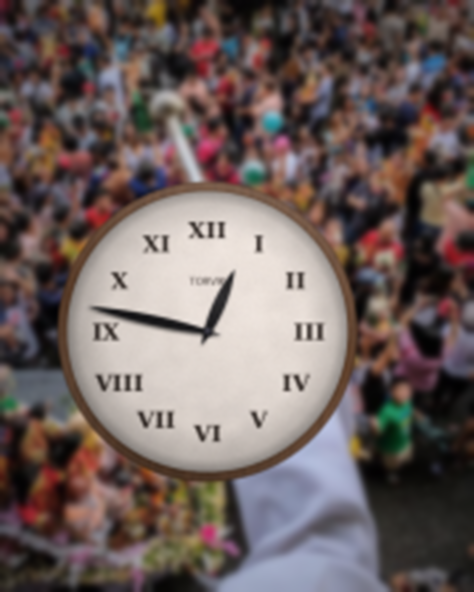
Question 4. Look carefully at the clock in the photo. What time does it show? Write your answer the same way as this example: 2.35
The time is 12.47
